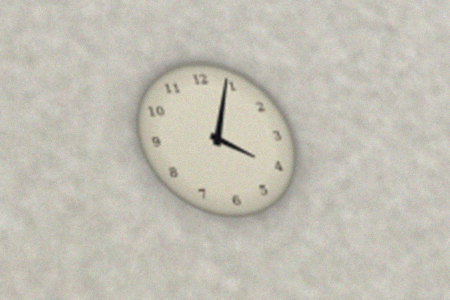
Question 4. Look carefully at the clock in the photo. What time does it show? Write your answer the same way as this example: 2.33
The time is 4.04
